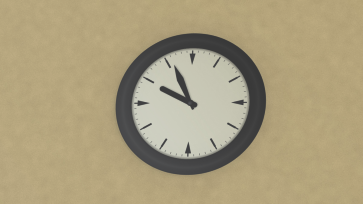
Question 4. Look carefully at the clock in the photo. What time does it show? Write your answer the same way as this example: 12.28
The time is 9.56
